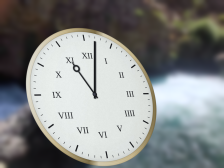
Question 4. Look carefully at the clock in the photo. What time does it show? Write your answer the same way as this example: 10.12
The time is 11.02
